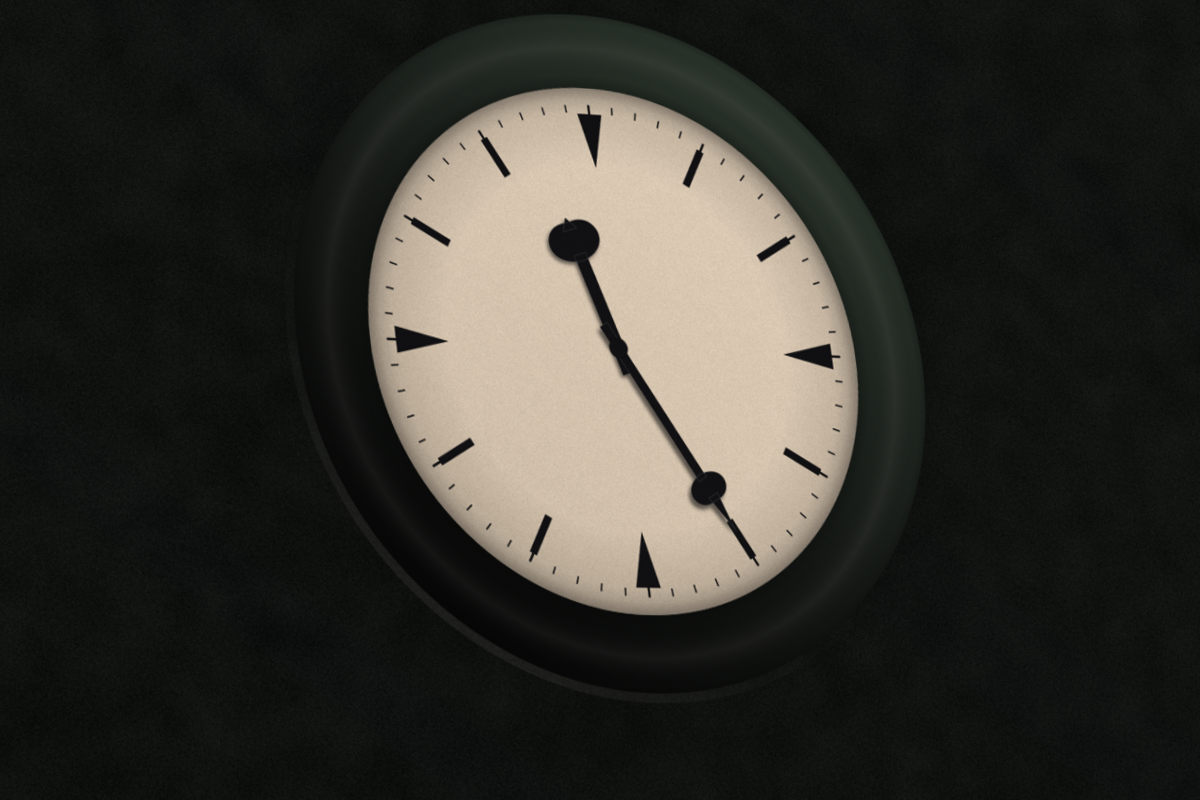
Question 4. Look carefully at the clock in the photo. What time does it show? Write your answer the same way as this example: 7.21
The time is 11.25
